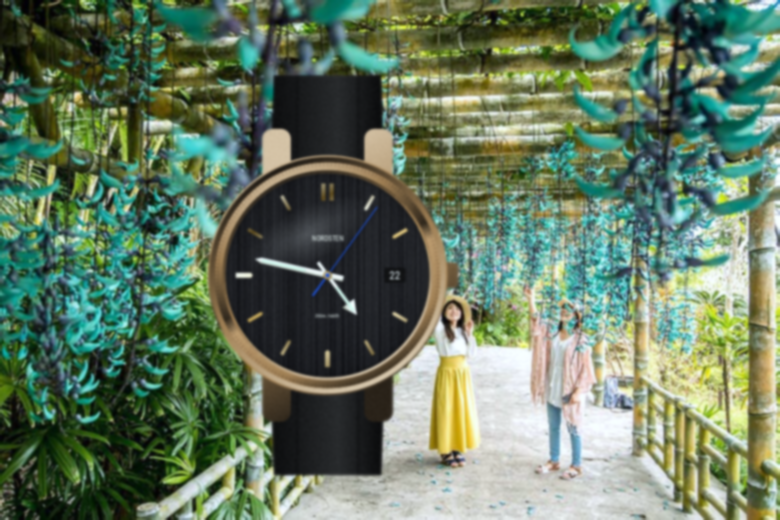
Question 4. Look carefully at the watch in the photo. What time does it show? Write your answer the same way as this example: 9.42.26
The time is 4.47.06
